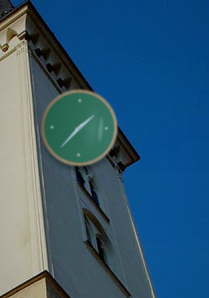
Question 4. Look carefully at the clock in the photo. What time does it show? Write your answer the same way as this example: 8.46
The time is 1.37
